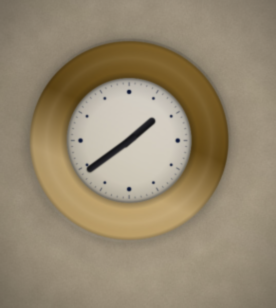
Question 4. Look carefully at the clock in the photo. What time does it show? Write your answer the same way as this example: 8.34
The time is 1.39
